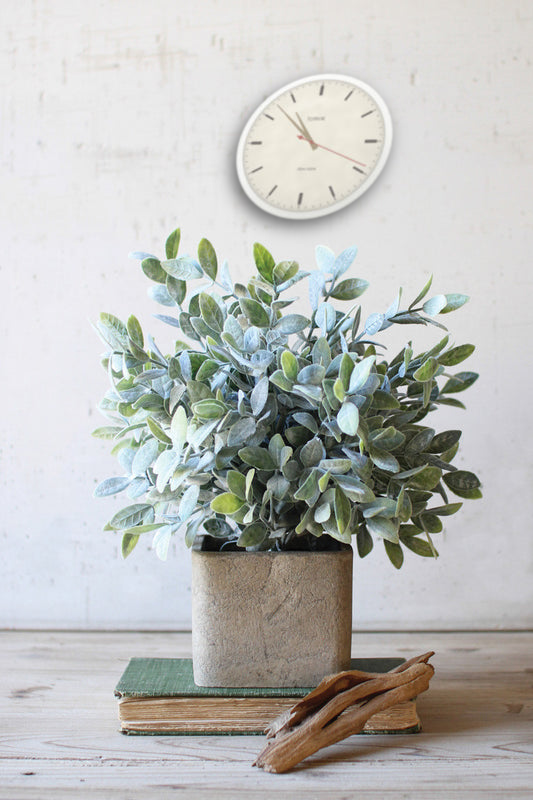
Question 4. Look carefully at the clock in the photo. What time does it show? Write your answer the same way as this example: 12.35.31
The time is 10.52.19
